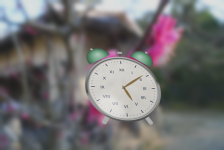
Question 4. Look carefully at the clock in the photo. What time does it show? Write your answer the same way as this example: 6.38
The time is 5.09
